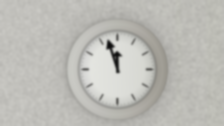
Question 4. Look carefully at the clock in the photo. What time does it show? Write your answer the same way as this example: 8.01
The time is 11.57
